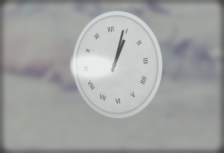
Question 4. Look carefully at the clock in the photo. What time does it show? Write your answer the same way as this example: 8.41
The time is 1.04
